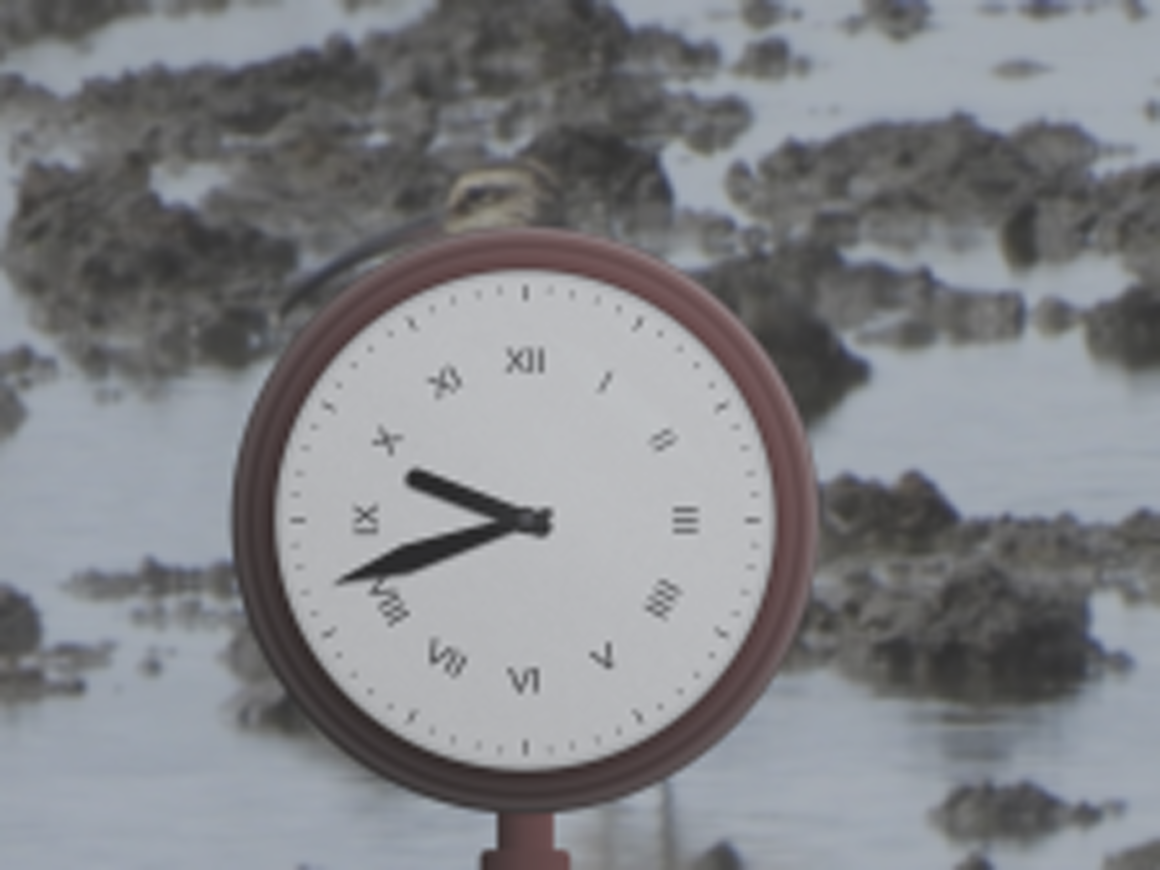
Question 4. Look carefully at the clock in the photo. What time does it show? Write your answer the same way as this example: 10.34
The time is 9.42
